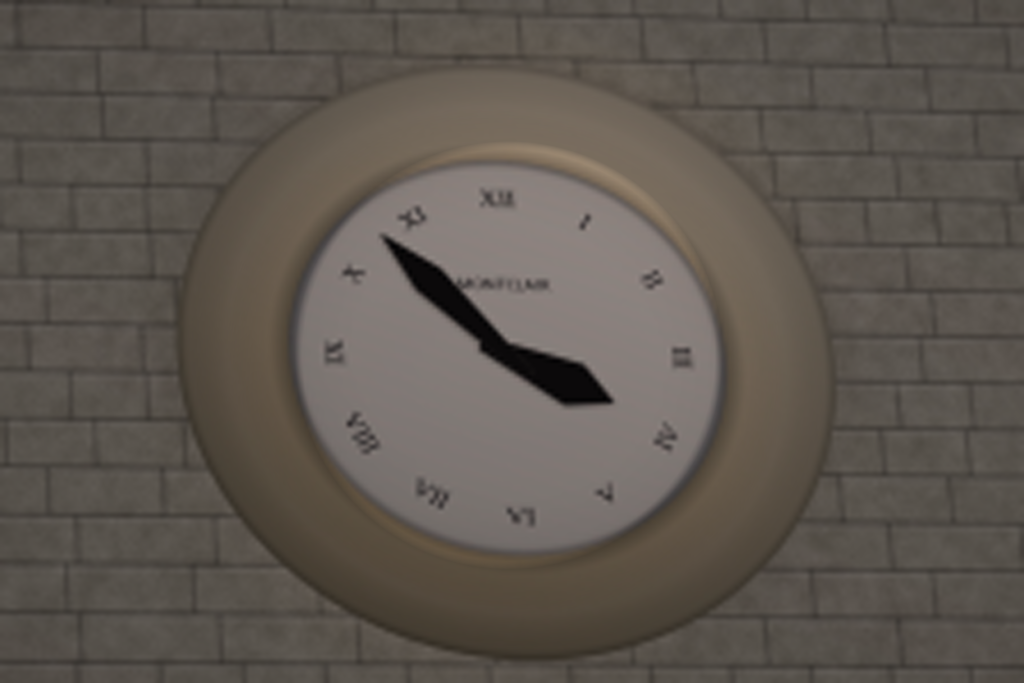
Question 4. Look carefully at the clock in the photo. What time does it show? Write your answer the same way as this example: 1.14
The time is 3.53
